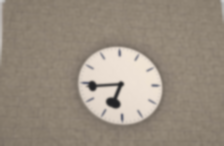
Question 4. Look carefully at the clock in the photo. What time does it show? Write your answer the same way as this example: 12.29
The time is 6.44
